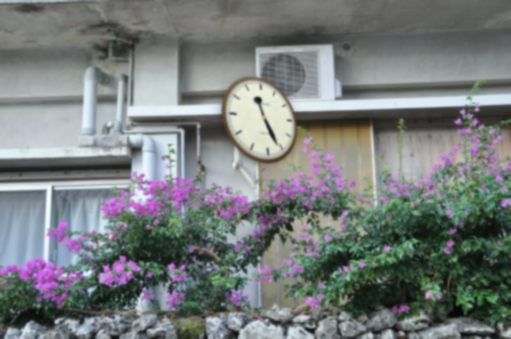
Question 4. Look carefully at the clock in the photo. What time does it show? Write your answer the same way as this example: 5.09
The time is 11.26
